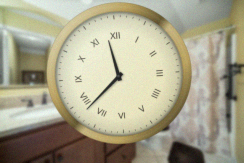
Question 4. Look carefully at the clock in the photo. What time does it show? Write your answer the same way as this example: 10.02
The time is 11.38
